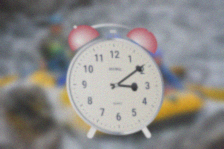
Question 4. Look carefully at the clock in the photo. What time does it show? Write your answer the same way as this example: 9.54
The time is 3.09
